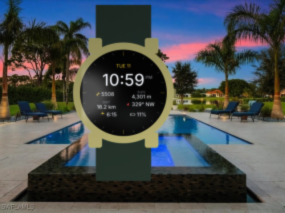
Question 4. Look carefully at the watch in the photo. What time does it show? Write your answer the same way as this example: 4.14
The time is 10.59
